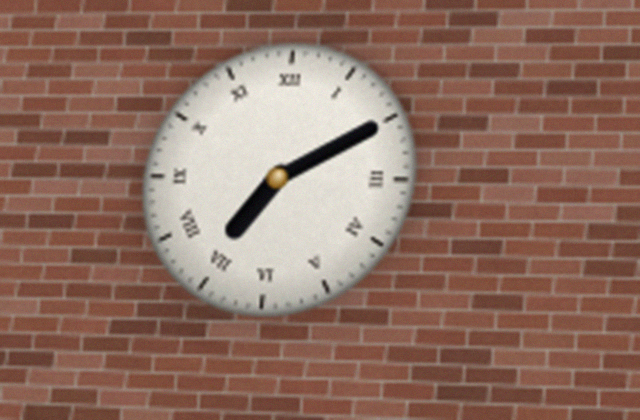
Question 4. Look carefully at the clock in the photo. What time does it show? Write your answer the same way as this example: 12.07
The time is 7.10
